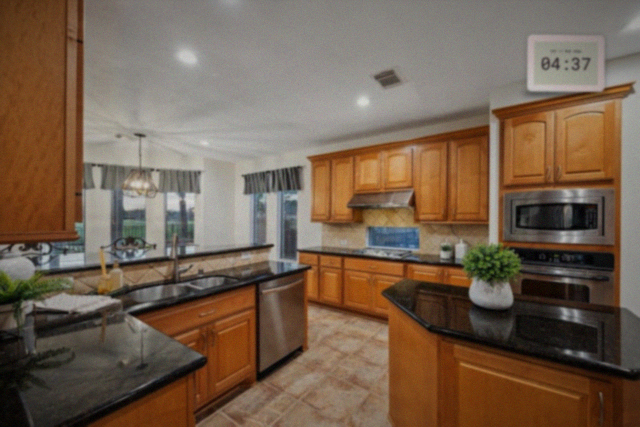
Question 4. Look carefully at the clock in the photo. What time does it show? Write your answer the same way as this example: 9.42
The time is 4.37
